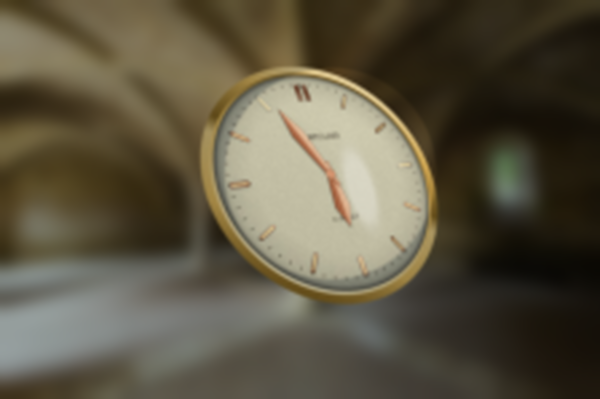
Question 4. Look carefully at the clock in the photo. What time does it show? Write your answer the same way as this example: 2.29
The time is 5.56
